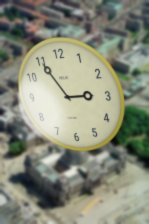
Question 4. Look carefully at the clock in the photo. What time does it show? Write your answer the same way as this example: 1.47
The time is 2.55
